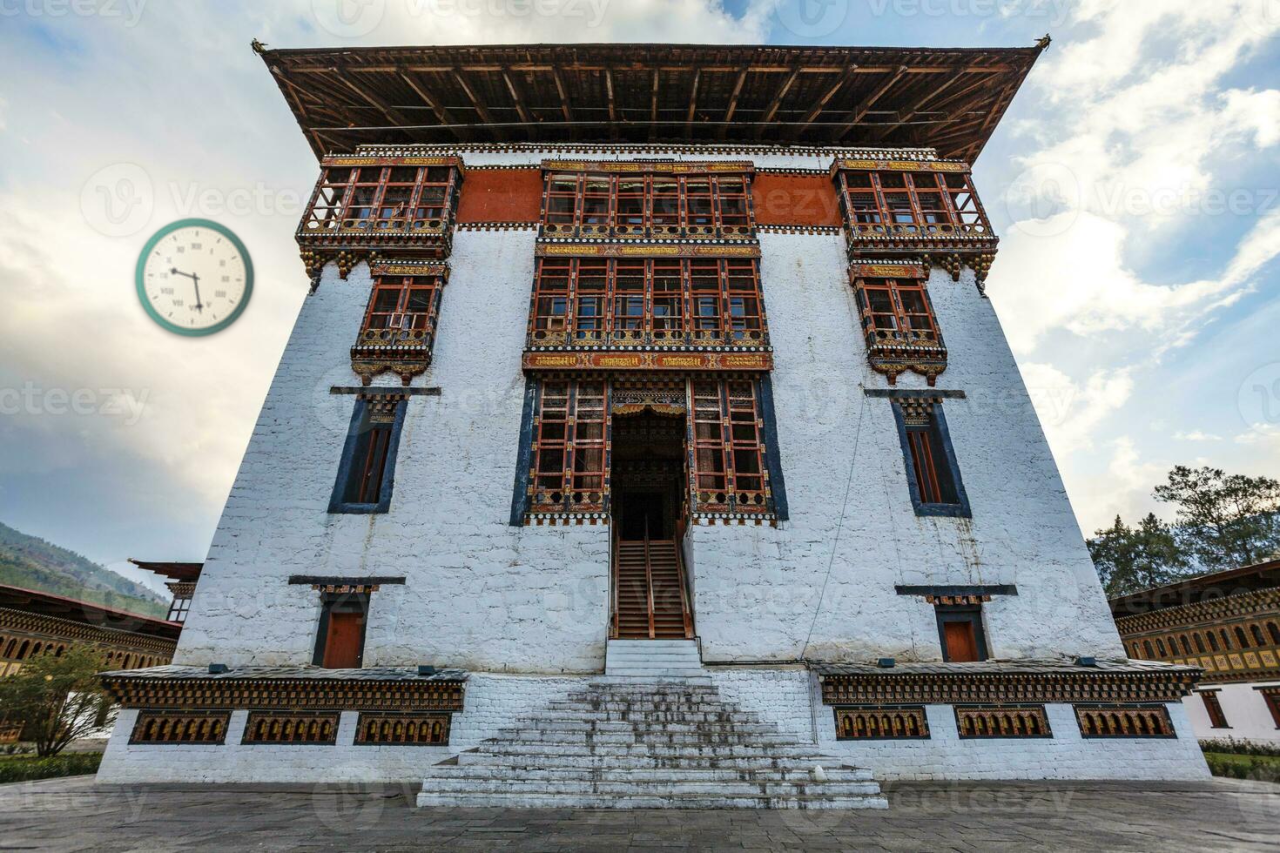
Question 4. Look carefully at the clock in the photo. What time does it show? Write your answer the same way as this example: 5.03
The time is 9.28
